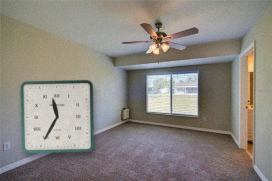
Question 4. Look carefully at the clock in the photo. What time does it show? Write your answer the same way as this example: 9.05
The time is 11.35
